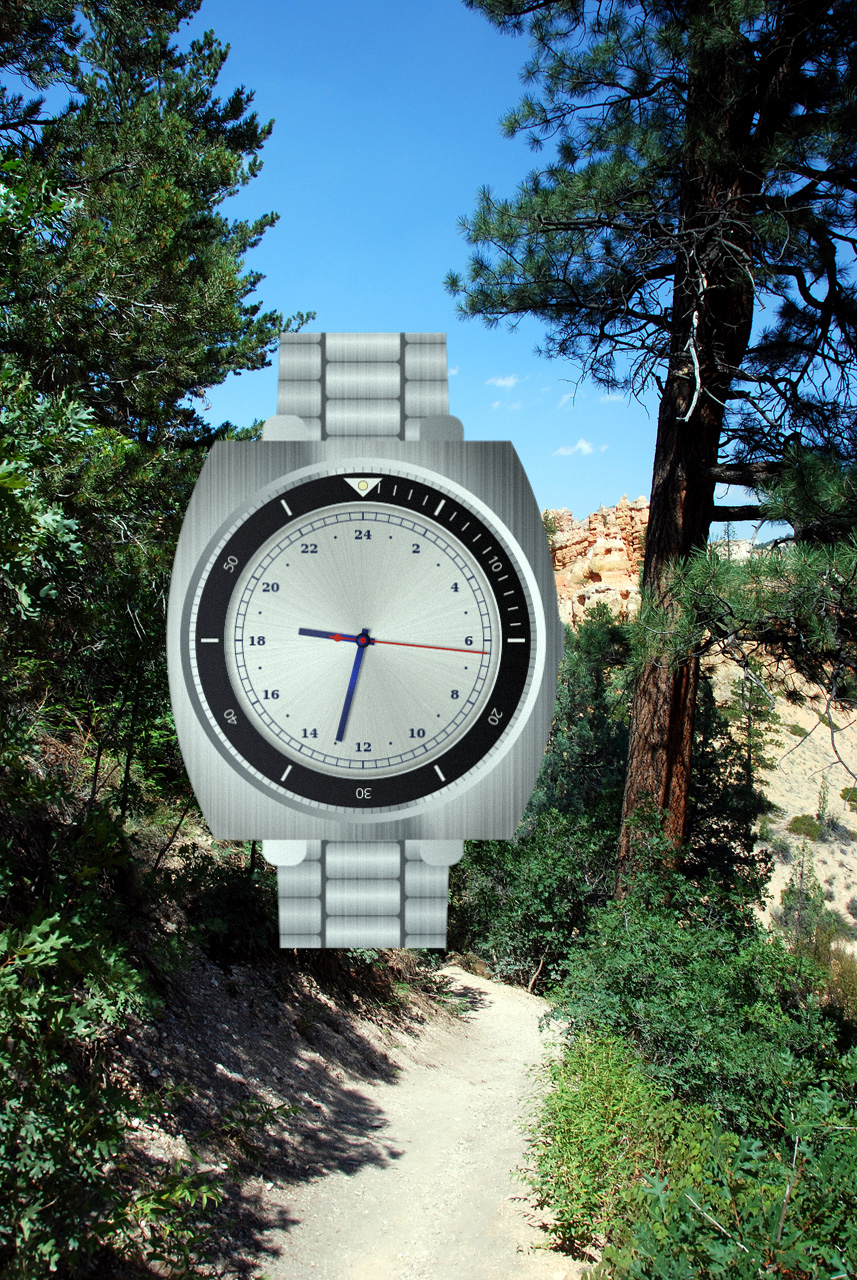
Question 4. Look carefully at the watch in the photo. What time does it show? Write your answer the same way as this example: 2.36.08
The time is 18.32.16
